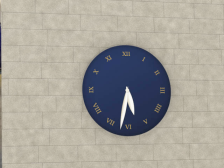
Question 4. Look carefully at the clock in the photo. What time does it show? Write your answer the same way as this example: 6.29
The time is 5.32
